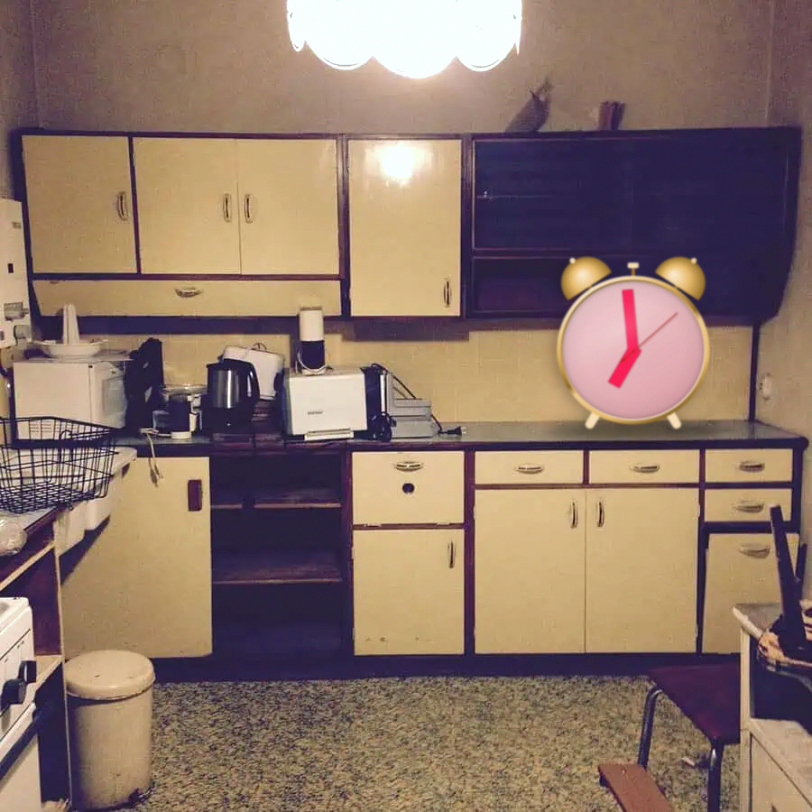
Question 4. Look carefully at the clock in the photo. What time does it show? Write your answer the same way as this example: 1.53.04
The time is 6.59.08
